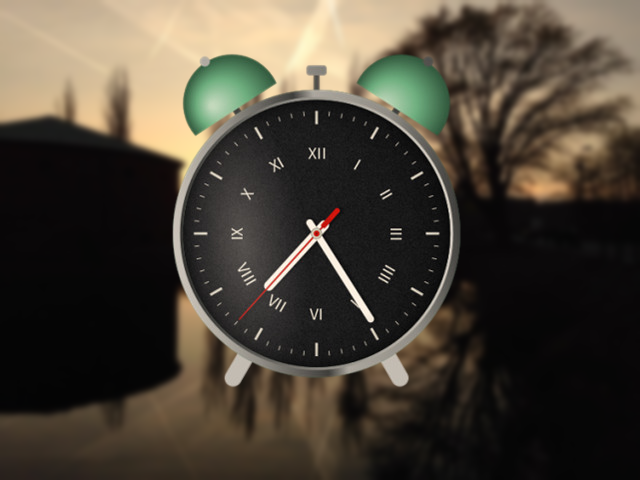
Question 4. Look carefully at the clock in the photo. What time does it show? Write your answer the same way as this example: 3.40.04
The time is 7.24.37
